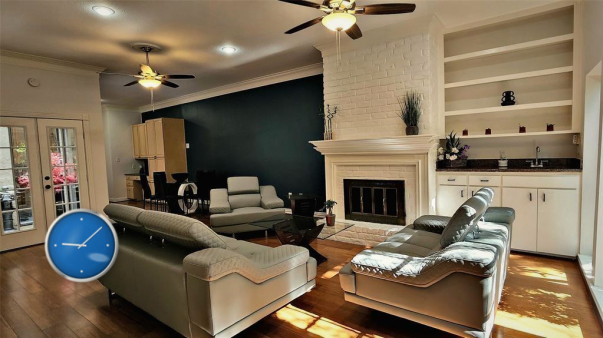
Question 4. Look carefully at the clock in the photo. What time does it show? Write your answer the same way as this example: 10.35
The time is 9.08
